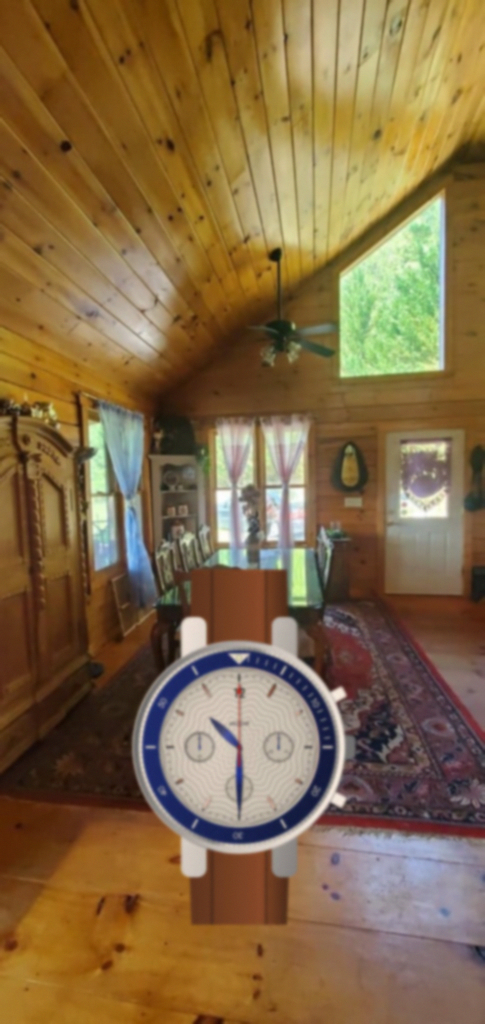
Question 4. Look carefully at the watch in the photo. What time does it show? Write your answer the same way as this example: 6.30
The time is 10.30
